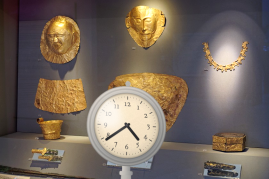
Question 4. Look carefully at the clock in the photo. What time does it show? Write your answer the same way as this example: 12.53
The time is 4.39
